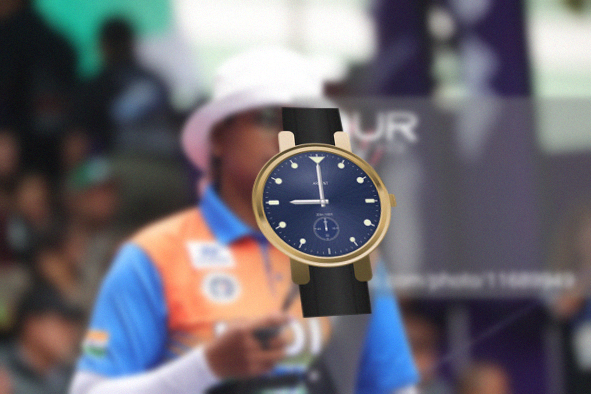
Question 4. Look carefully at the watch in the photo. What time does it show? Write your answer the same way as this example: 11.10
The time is 9.00
